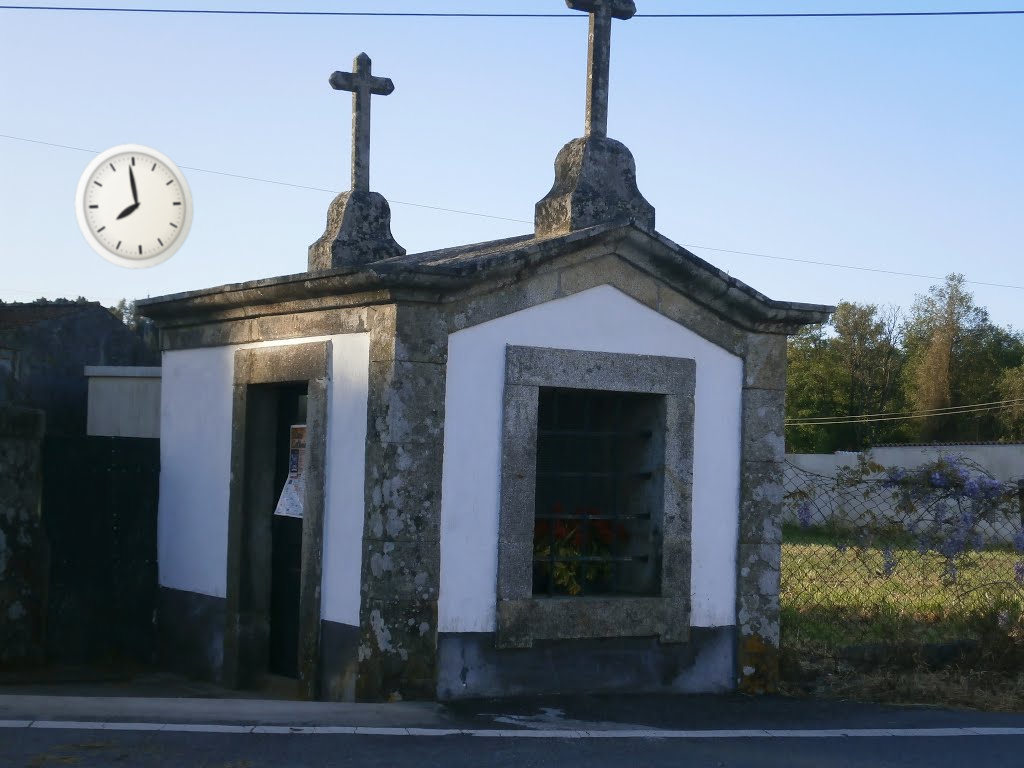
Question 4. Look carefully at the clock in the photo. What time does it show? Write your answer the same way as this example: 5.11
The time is 7.59
